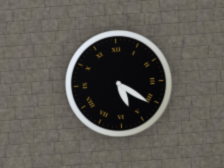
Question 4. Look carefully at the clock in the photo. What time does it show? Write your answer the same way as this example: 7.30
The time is 5.21
